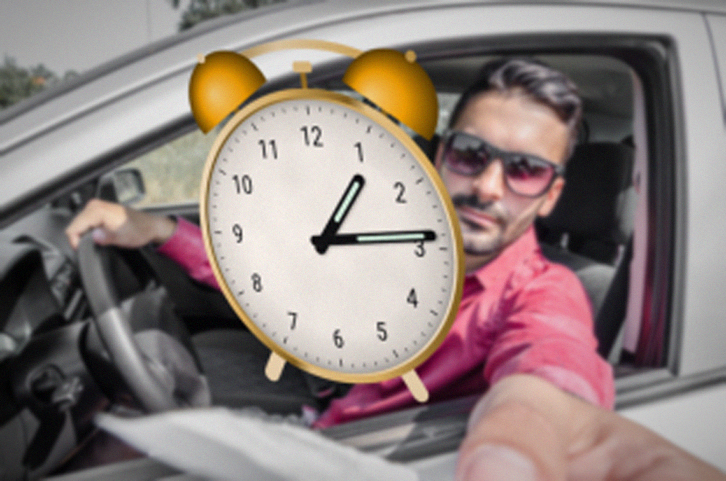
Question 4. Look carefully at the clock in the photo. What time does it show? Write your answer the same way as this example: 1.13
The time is 1.14
